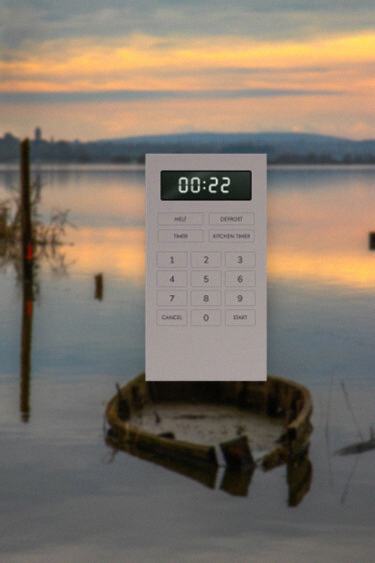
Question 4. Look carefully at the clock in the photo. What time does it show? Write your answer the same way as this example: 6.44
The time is 0.22
